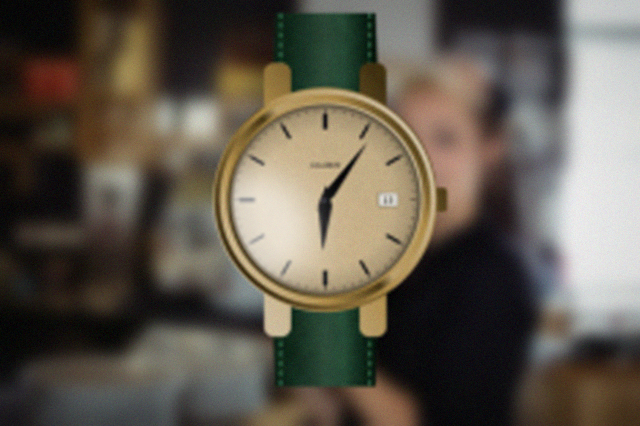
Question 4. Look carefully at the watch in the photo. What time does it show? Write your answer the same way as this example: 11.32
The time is 6.06
